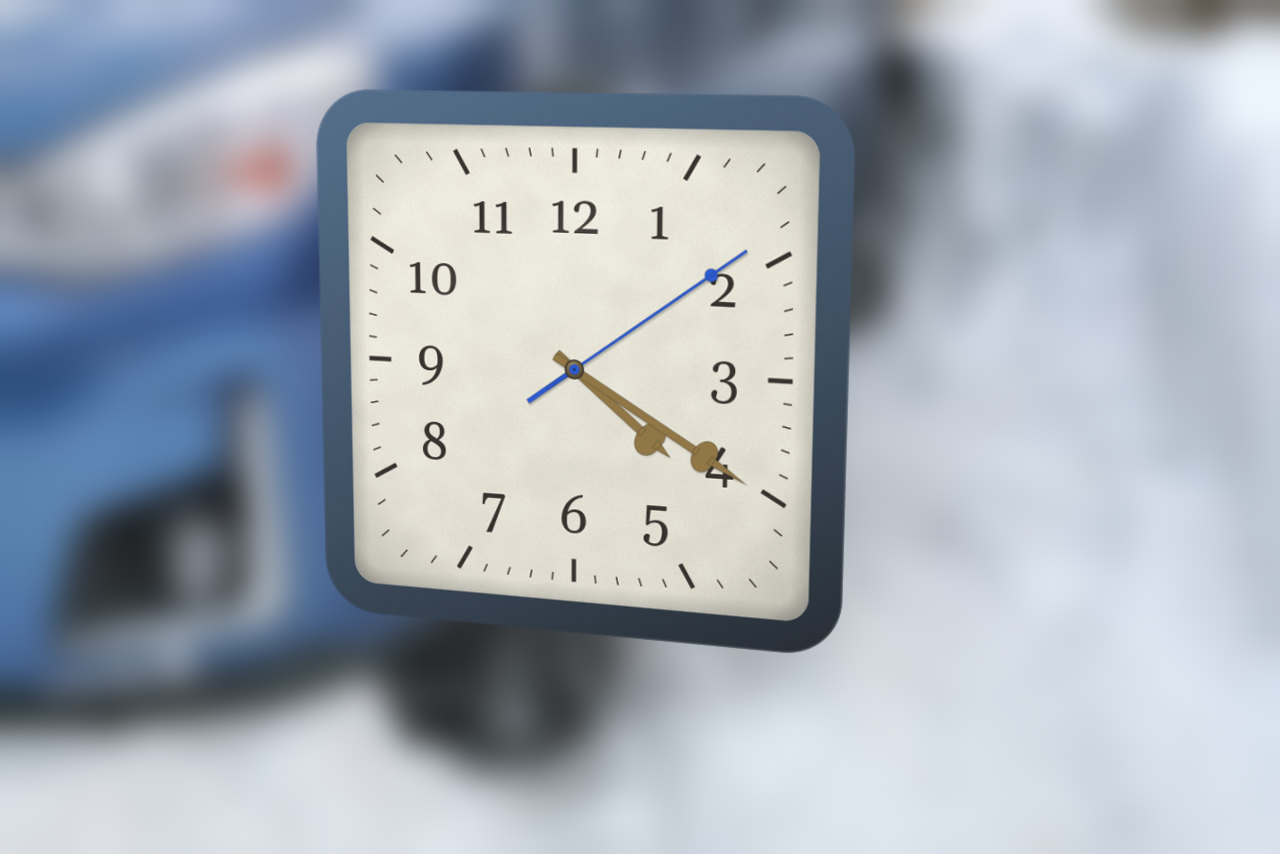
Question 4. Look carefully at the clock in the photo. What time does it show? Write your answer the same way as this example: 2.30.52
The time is 4.20.09
